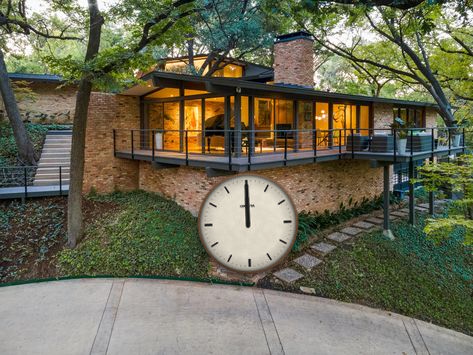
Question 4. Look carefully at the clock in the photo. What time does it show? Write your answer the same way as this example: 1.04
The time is 12.00
